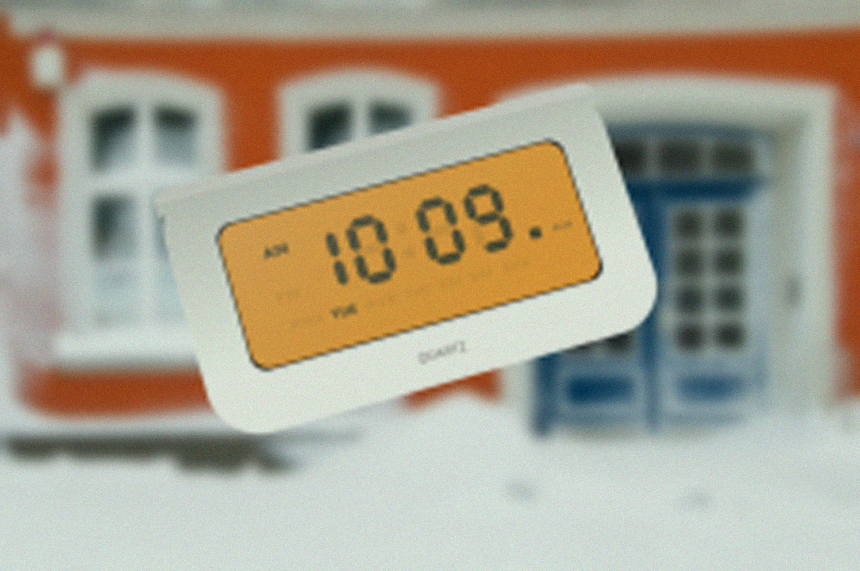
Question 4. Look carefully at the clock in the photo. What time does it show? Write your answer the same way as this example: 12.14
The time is 10.09
